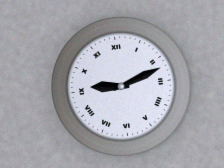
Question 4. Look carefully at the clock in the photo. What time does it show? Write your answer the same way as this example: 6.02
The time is 9.12
